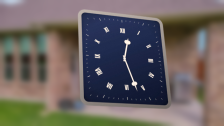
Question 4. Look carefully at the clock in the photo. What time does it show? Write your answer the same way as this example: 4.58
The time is 12.27
